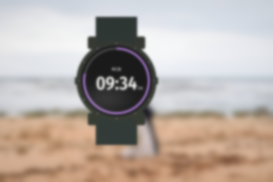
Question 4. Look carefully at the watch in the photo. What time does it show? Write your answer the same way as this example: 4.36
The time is 9.34
